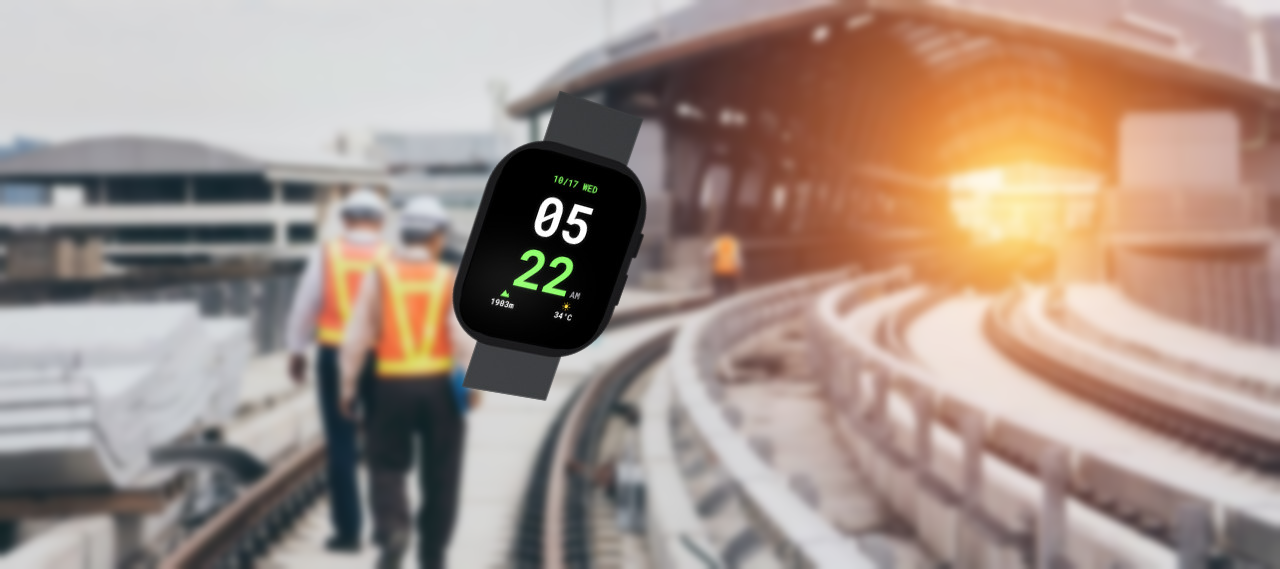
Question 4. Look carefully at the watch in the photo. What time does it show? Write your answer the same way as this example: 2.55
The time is 5.22
